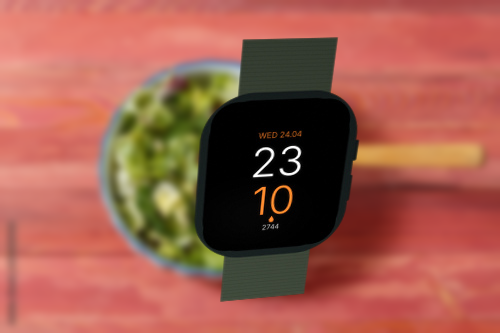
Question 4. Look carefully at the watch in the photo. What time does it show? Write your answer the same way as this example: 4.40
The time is 23.10
